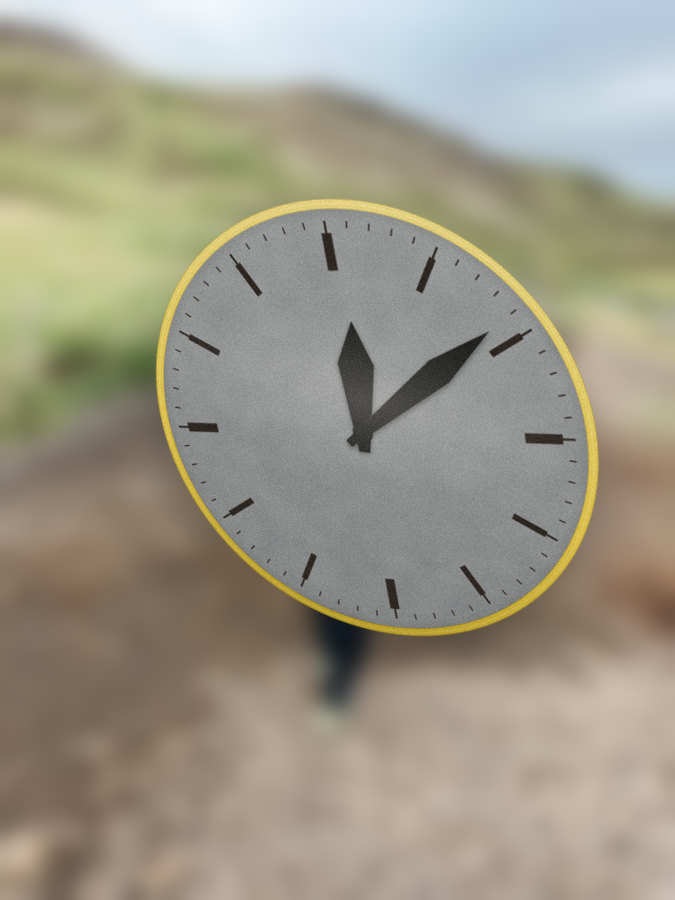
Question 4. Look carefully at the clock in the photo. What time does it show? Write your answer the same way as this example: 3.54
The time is 12.09
